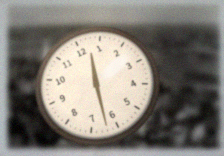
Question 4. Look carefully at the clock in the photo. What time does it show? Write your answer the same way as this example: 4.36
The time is 12.32
